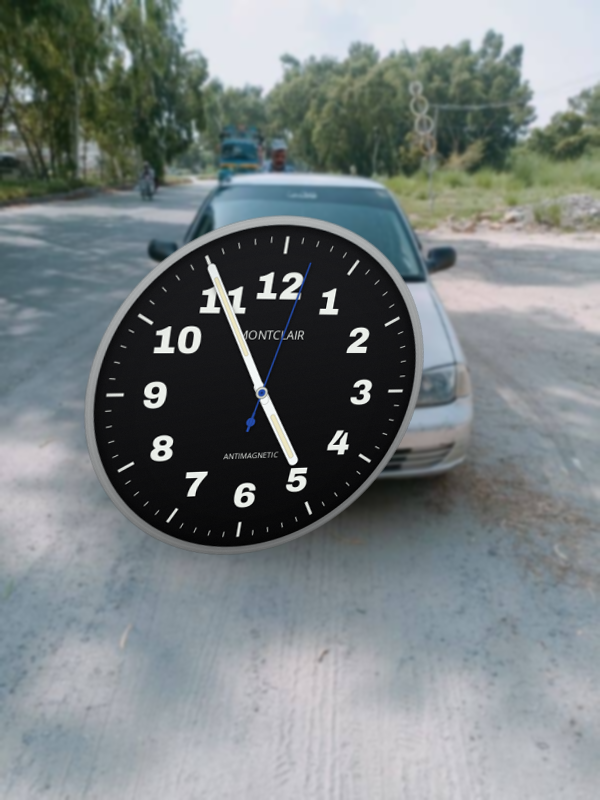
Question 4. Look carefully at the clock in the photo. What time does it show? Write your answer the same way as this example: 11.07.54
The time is 4.55.02
